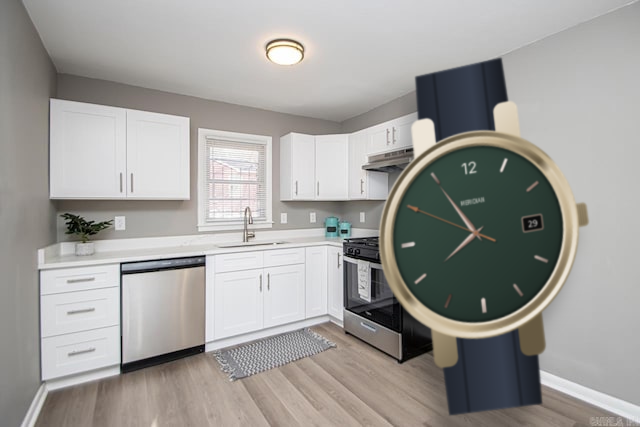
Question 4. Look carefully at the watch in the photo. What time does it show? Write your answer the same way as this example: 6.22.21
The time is 7.54.50
